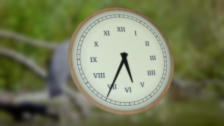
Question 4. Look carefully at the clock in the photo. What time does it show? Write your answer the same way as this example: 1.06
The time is 5.35
